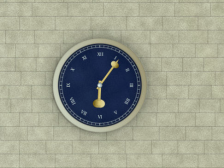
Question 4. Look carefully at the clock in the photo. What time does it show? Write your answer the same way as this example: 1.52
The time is 6.06
